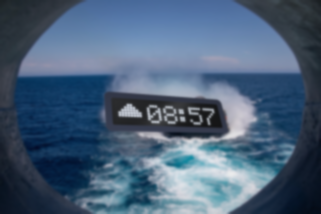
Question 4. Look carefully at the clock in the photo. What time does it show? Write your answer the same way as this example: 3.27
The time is 8.57
